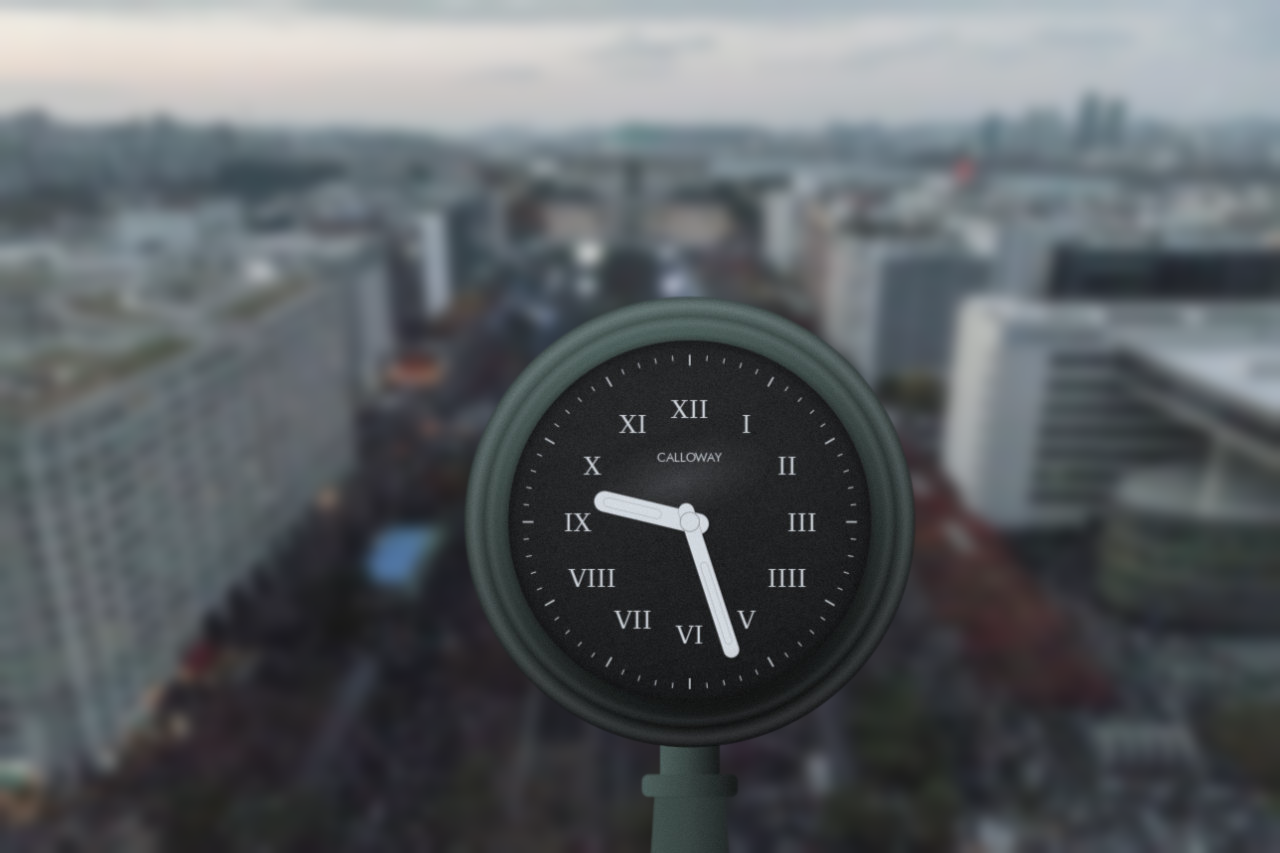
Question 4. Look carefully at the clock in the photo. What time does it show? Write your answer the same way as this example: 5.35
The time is 9.27
